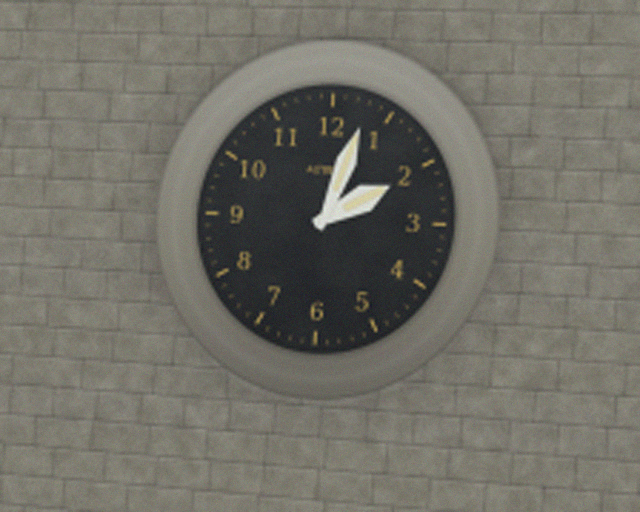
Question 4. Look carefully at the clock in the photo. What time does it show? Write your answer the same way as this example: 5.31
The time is 2.03
